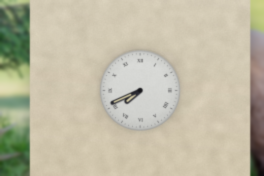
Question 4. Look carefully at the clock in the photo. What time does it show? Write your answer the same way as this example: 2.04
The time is 7.41
